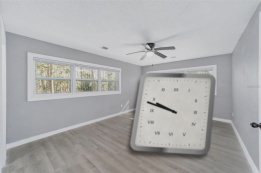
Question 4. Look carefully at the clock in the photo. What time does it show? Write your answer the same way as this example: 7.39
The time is 9.48
